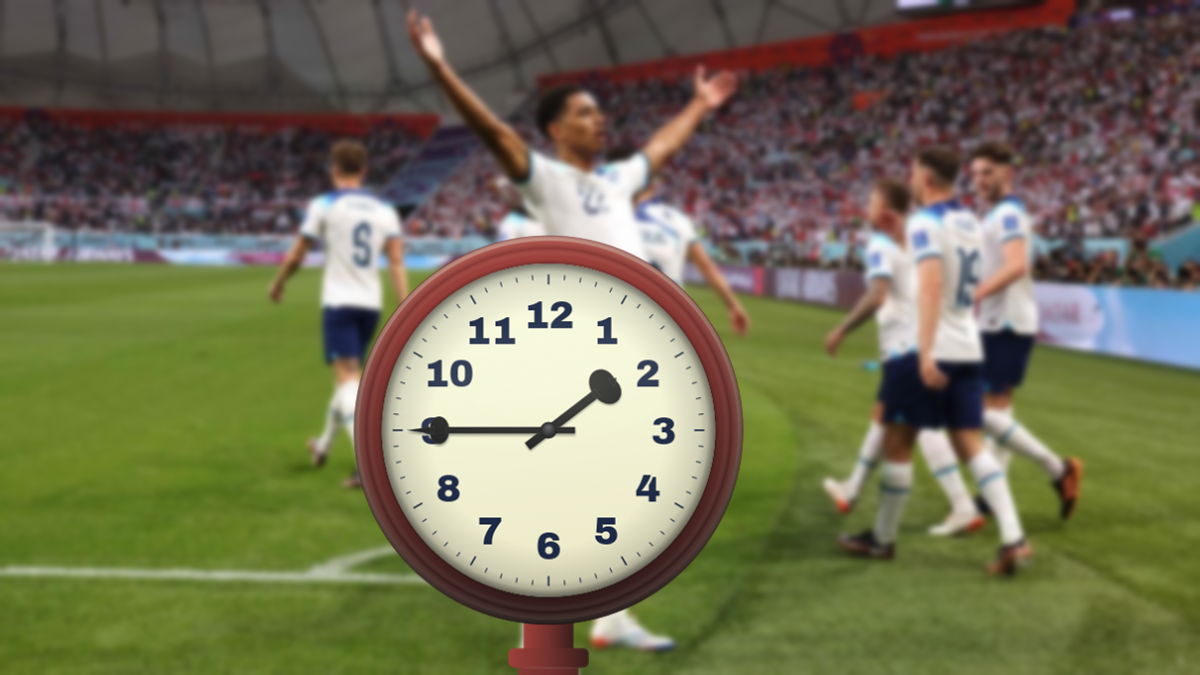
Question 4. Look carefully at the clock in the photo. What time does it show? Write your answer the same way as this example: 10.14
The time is 1.45
